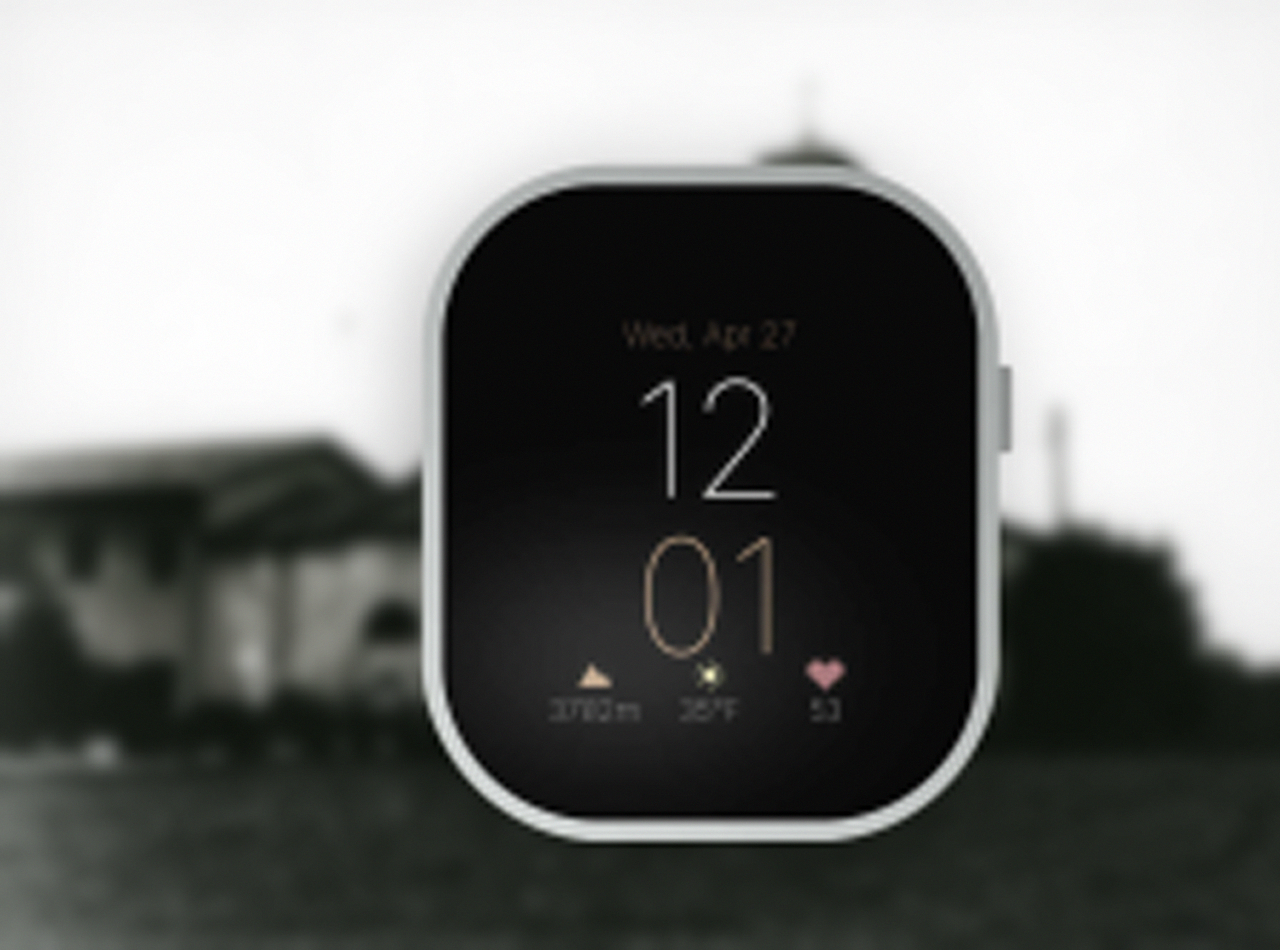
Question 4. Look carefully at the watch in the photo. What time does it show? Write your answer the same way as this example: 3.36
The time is 12.01
